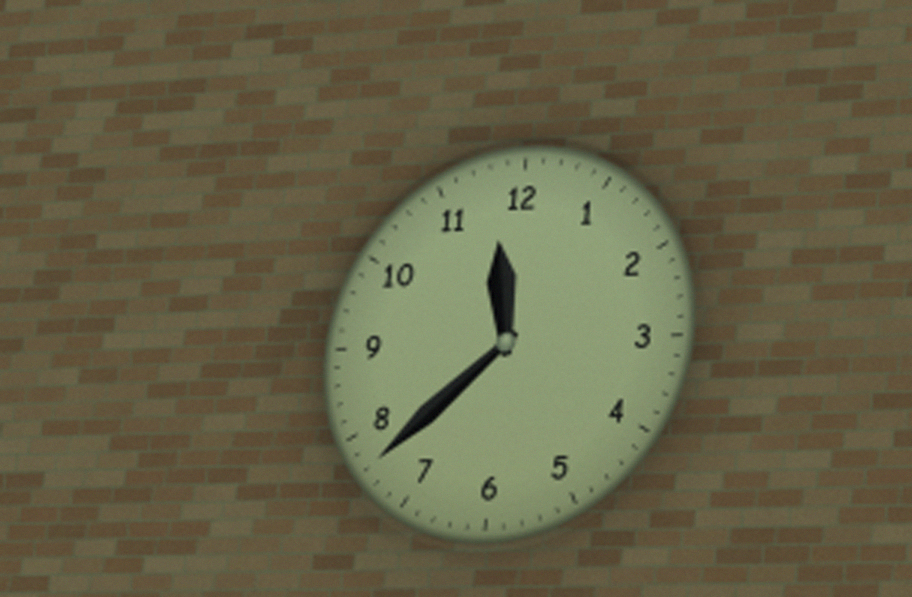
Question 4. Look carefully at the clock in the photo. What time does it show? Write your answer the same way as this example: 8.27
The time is 11.38
